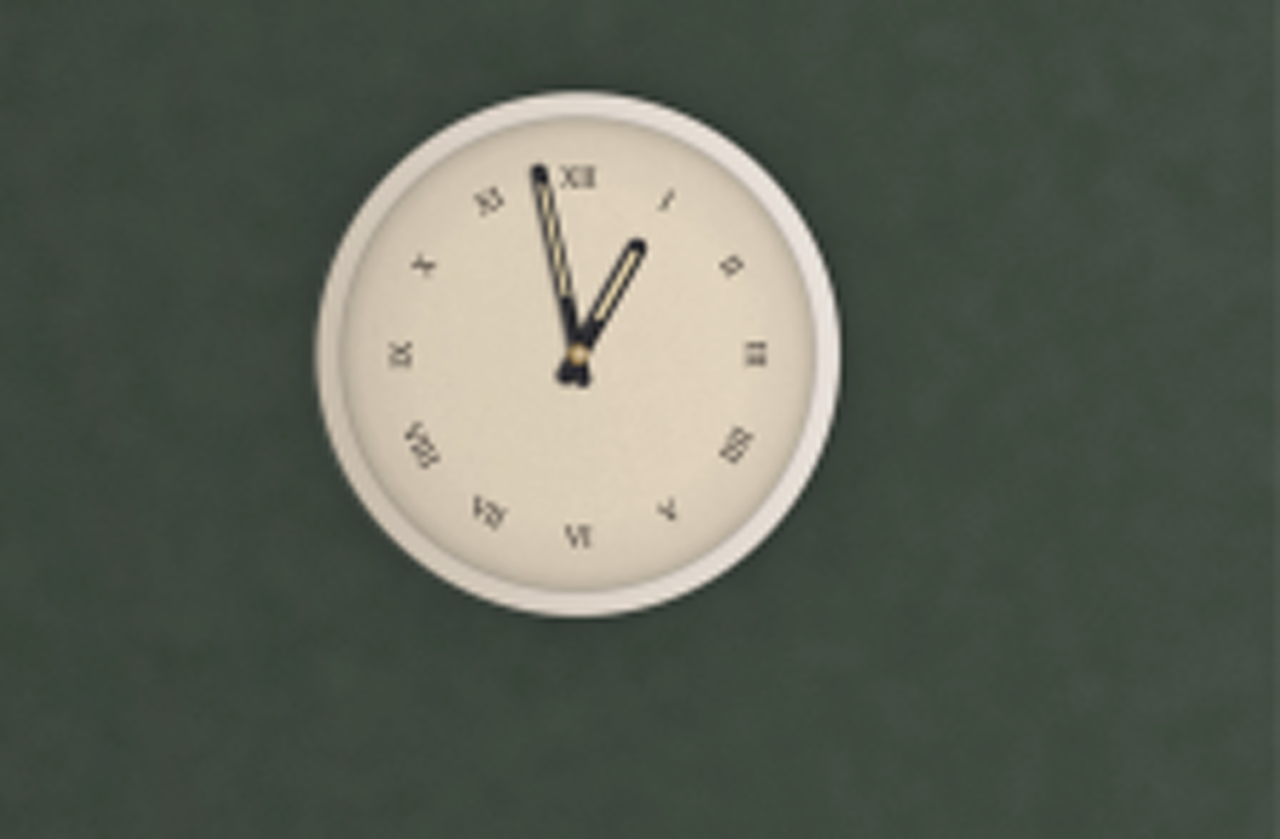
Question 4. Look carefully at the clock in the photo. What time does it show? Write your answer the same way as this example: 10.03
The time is 12.58
